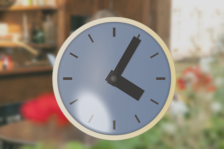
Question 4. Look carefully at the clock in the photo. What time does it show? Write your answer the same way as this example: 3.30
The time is 4.05
